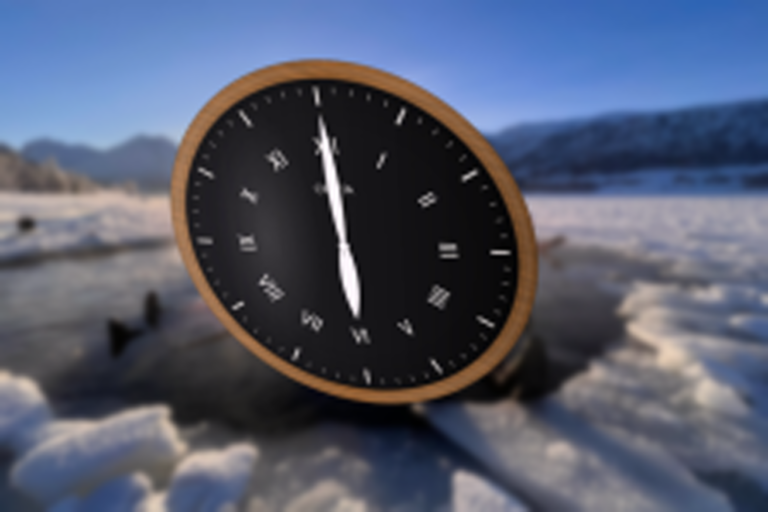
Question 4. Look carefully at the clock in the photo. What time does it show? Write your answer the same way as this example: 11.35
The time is 6.00
